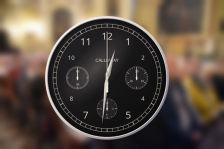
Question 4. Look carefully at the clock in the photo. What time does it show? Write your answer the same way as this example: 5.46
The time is 12.31
